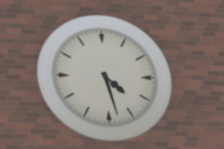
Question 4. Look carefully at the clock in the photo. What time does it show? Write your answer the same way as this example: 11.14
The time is 4.28
